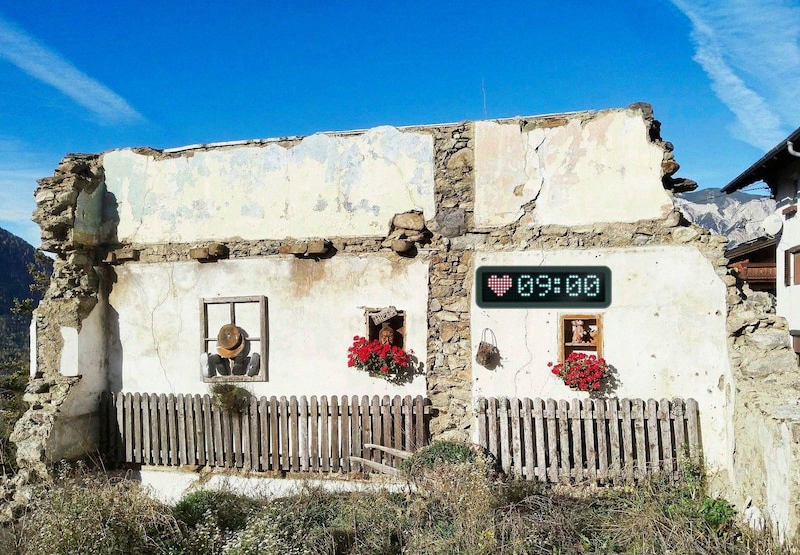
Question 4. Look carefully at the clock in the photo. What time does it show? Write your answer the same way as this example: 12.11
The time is 9.00
